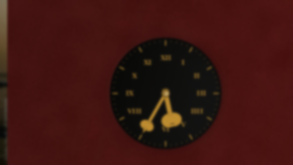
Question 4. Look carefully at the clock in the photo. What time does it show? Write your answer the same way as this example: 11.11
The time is 5.35
